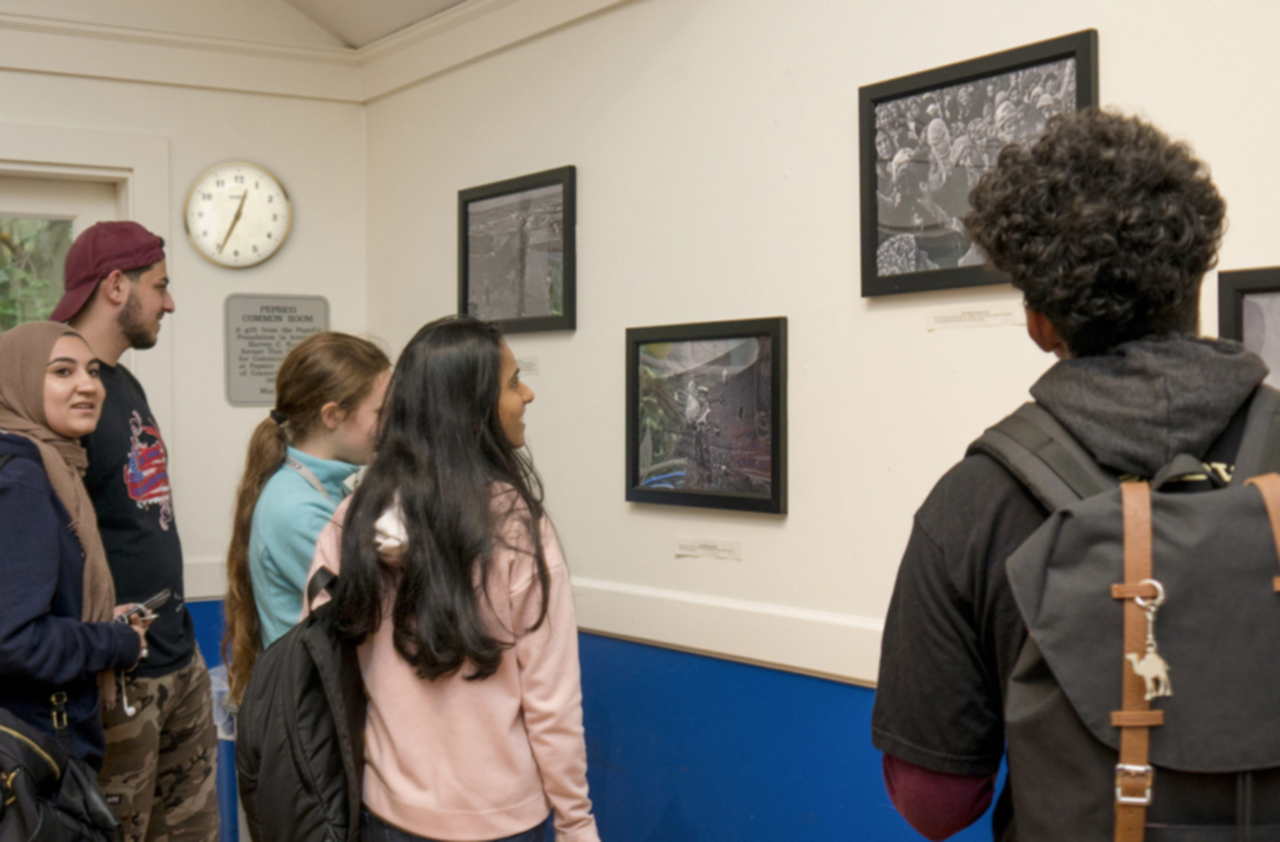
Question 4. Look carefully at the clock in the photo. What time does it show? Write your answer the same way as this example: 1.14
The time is 12.34
